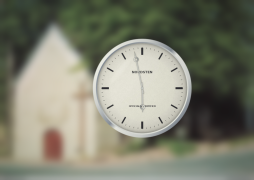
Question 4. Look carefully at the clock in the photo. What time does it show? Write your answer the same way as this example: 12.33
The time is 5.58
